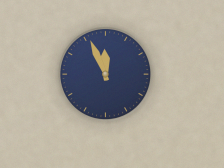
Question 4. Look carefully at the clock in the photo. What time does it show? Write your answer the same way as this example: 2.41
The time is 11.56
